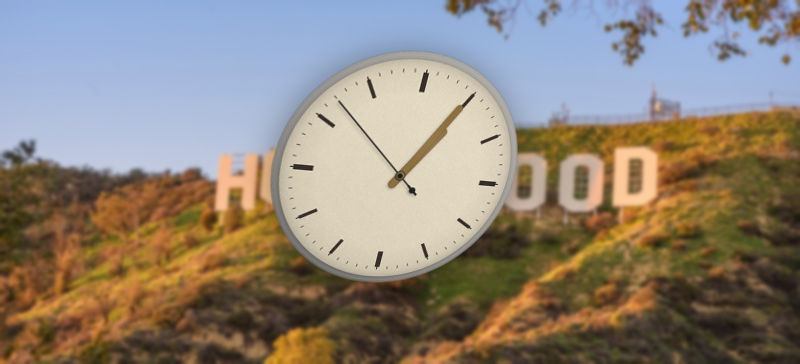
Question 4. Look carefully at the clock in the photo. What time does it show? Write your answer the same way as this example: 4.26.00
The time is 1.04.52
